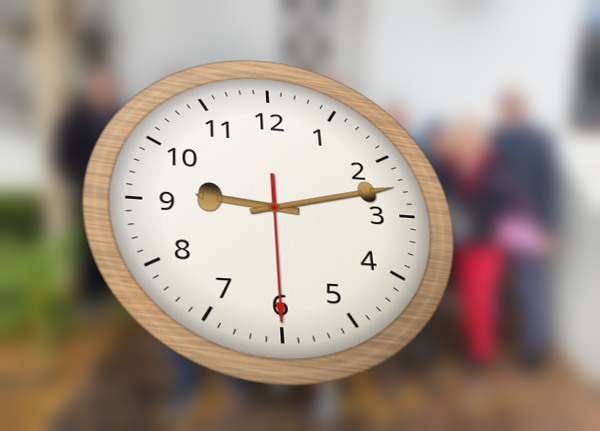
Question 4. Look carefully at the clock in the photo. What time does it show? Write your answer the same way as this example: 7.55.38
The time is 9.12.30
